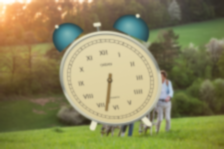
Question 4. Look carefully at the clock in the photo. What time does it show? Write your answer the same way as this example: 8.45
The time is 6.33
